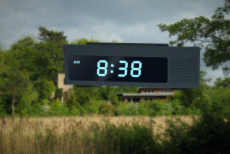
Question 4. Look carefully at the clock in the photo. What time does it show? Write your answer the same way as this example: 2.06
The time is 8.38
